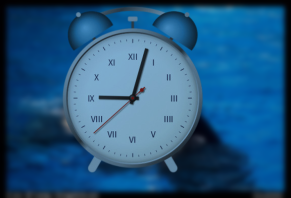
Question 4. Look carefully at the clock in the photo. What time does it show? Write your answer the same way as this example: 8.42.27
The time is 9.02.38
